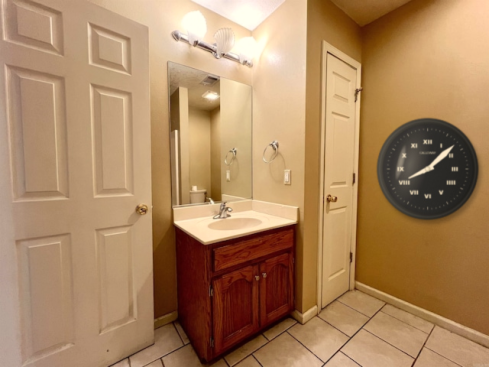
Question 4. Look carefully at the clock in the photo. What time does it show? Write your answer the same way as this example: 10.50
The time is 8.08
